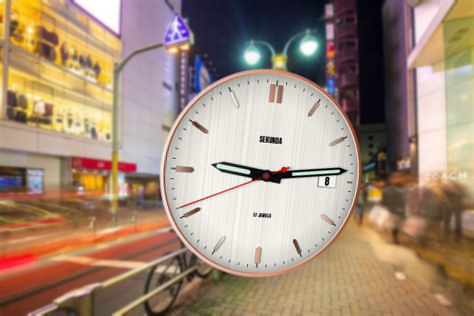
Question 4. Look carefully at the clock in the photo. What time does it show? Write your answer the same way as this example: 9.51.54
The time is 9.13.41
